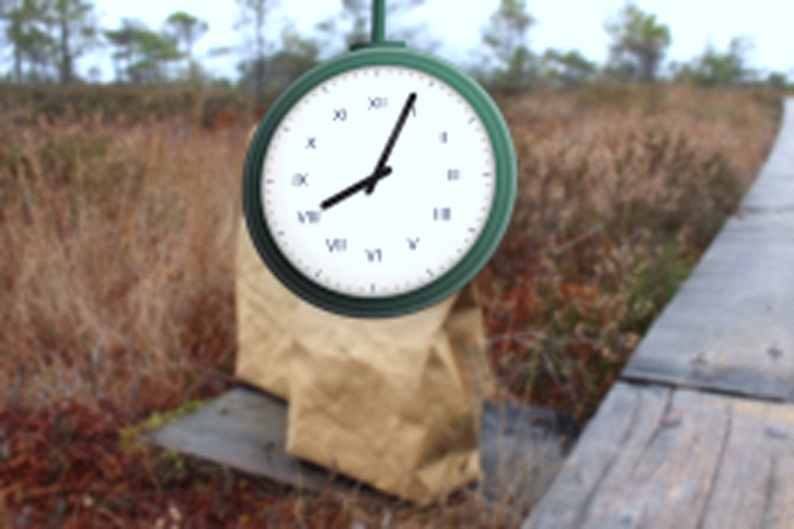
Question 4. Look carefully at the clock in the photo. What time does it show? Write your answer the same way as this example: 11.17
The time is 8.04
